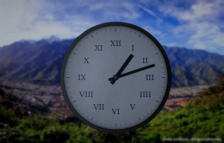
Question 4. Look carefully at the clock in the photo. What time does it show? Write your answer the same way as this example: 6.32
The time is 1.12
